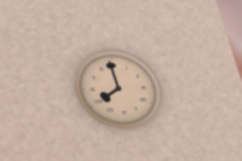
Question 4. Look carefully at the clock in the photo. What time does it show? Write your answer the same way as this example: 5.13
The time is 7.59
